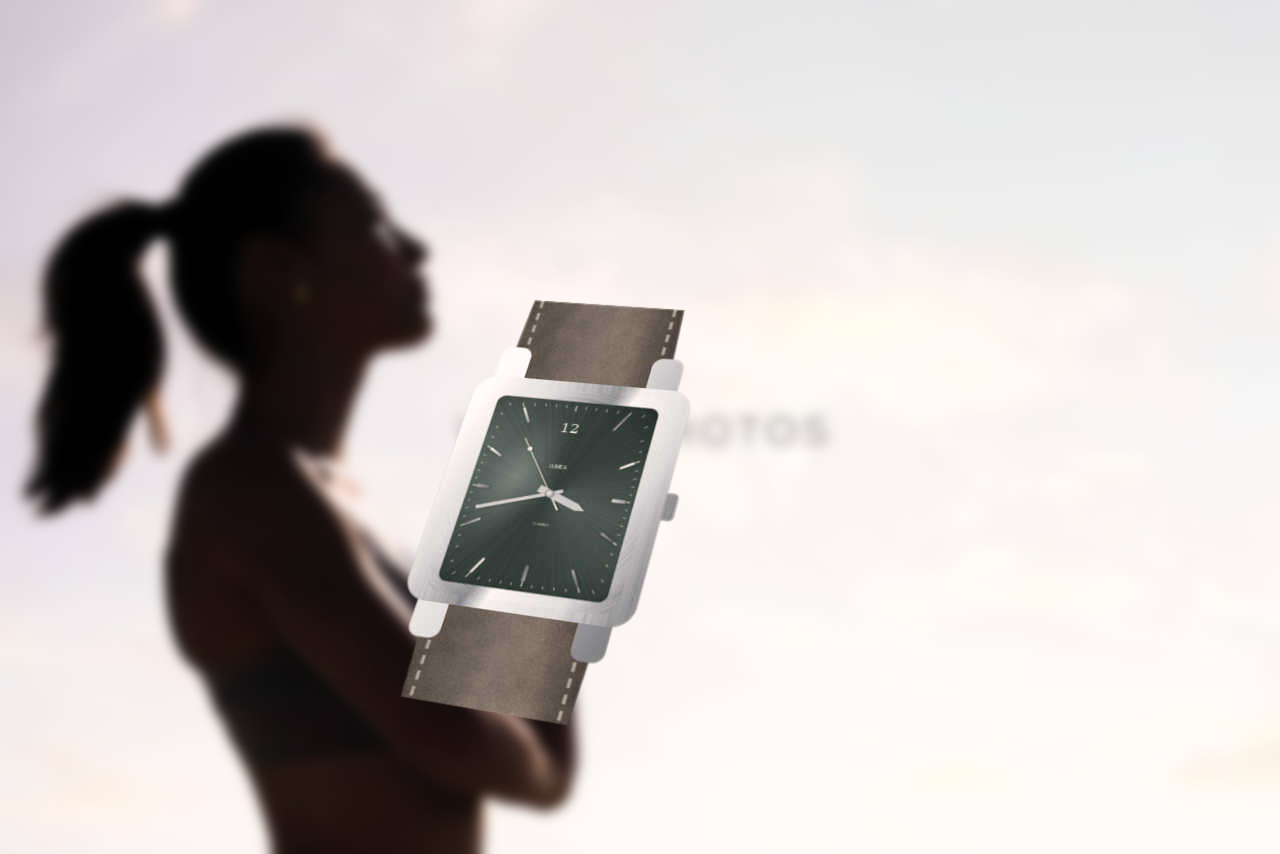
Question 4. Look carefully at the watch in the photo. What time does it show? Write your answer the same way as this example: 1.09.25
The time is 3.41.54
